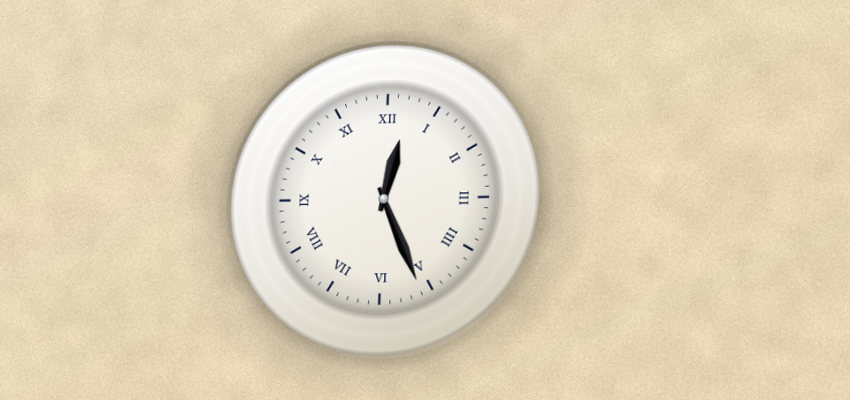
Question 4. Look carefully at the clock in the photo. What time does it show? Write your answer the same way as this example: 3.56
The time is 12.26
